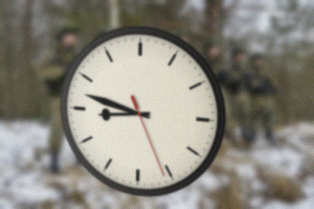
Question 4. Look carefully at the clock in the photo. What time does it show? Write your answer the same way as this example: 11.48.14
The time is 8.47.26
